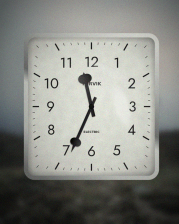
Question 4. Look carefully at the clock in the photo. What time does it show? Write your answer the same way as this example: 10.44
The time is 11.34
